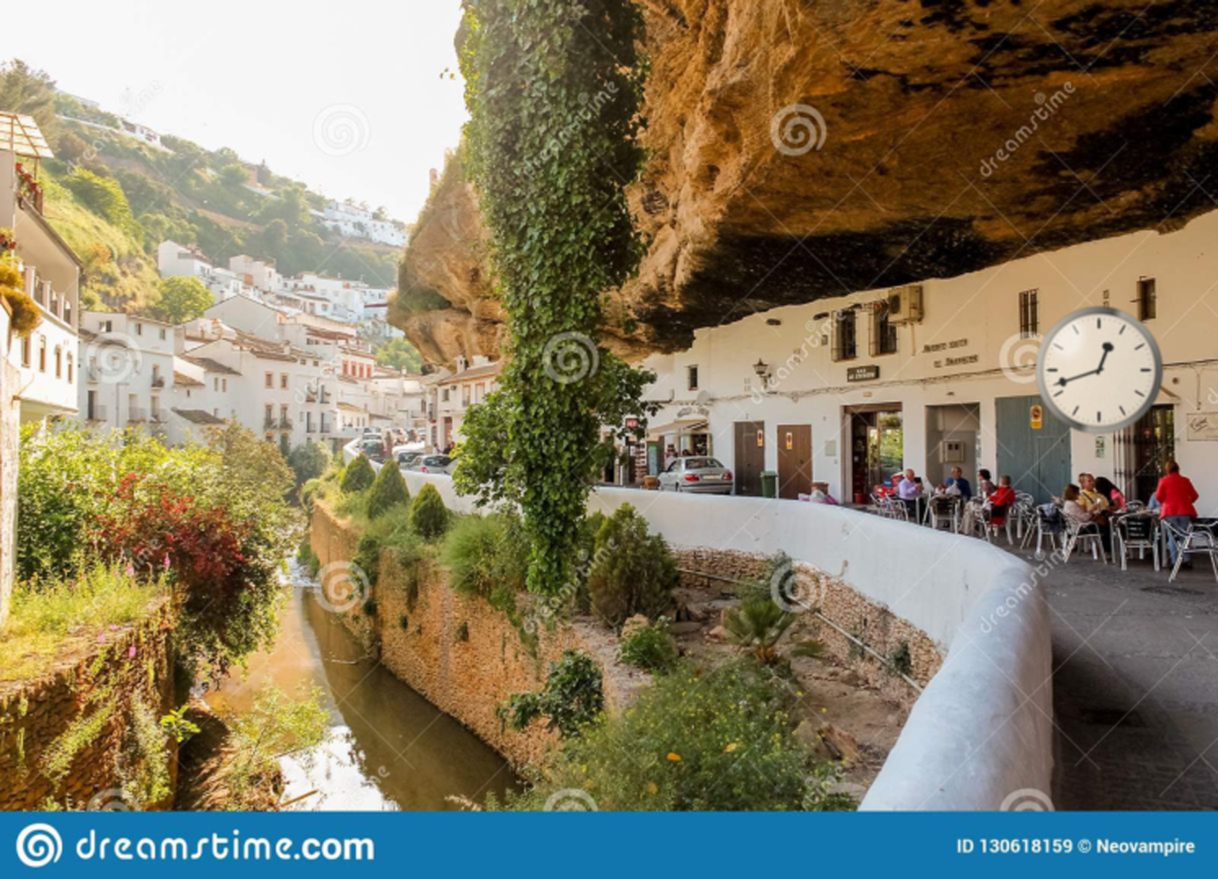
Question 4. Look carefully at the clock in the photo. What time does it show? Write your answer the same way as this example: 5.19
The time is 12.42
